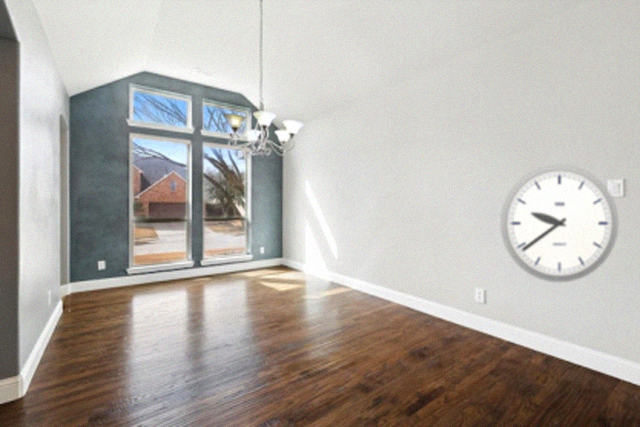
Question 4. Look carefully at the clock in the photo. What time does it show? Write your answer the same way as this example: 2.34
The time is 9.39
